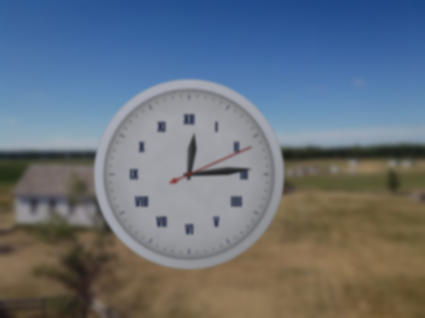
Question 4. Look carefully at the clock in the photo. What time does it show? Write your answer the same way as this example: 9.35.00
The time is 12.14.11
